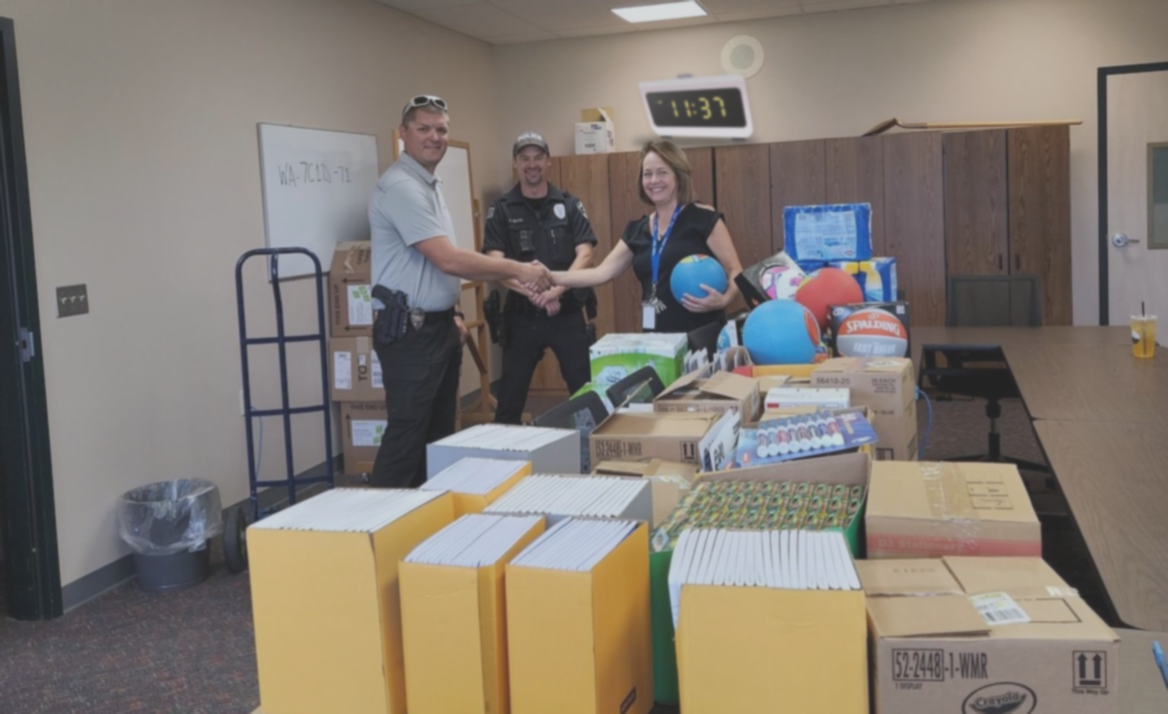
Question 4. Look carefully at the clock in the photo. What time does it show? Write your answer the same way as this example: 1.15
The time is 11.37
